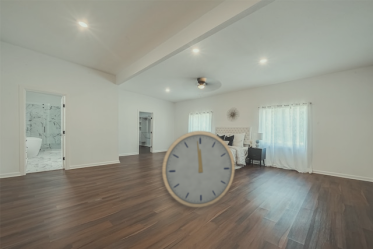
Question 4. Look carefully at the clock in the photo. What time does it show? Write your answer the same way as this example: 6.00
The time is 11.59
